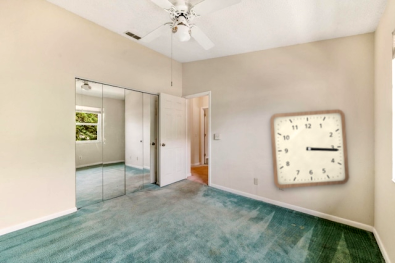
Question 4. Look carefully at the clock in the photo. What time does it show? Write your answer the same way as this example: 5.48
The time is 3.16
